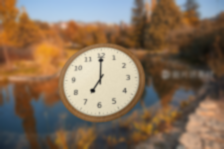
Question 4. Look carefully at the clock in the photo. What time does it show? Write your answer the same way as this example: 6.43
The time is 7.00
